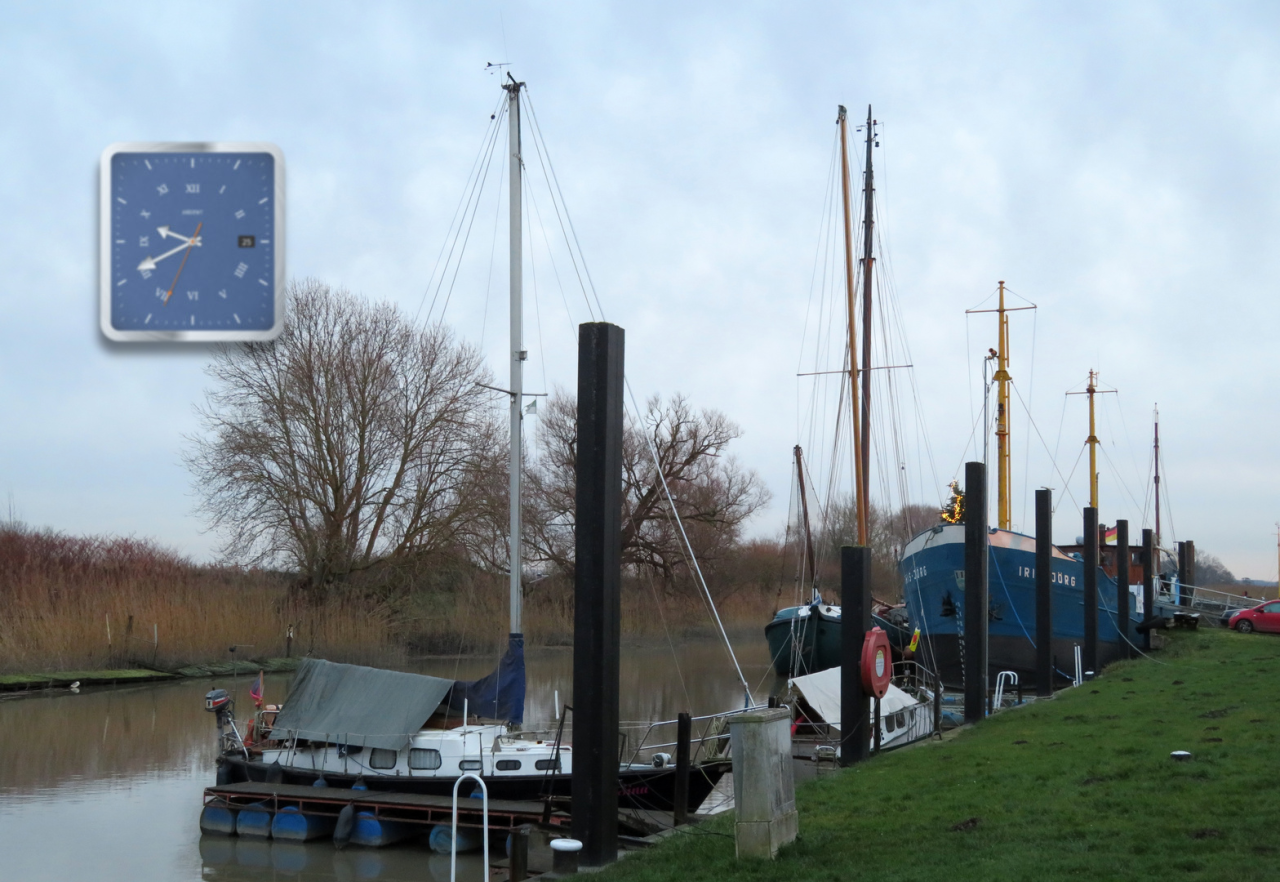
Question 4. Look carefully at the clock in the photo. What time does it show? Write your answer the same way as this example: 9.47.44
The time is 9.40.34
